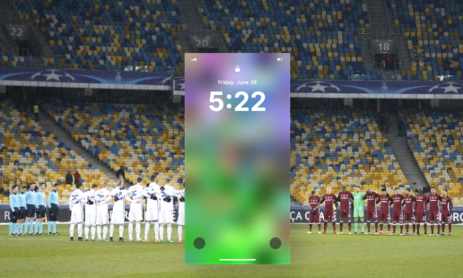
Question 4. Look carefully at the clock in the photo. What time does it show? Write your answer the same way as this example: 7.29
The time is 5.22
